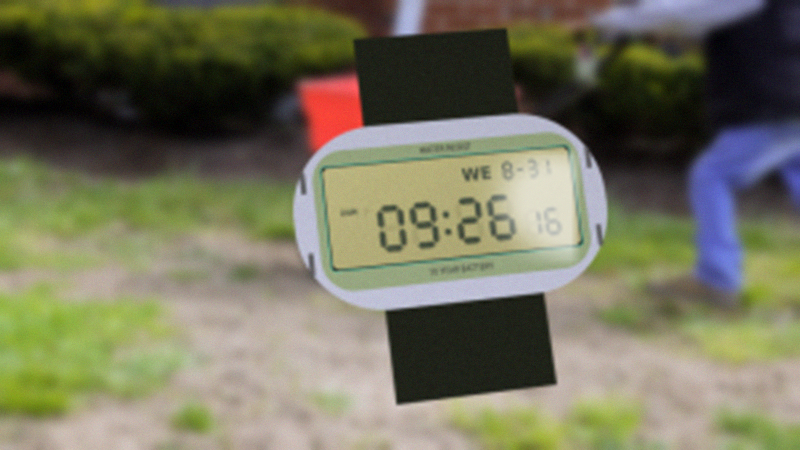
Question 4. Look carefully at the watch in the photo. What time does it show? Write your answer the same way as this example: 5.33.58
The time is 9.26.16
